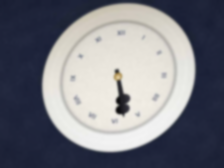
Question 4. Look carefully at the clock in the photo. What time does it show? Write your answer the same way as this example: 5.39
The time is 5.28
